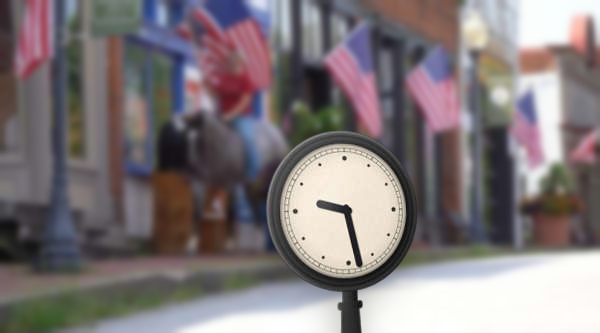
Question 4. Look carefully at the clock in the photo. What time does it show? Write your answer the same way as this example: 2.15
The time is 9.28
